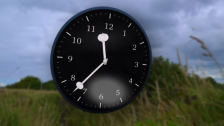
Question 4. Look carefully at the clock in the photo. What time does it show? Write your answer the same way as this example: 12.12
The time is 11.37
